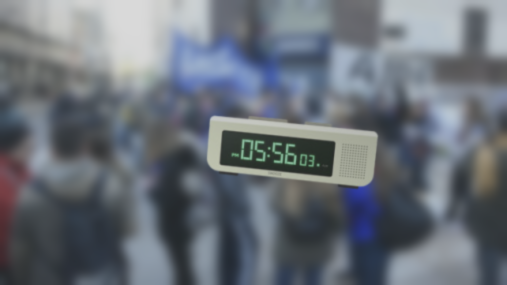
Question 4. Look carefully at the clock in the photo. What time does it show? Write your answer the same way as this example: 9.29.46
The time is 5.56.03
